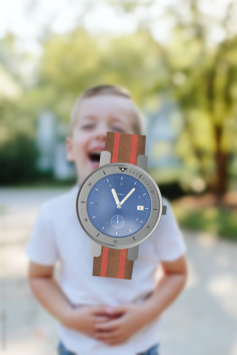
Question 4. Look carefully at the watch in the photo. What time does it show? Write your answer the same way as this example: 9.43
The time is 11.06
